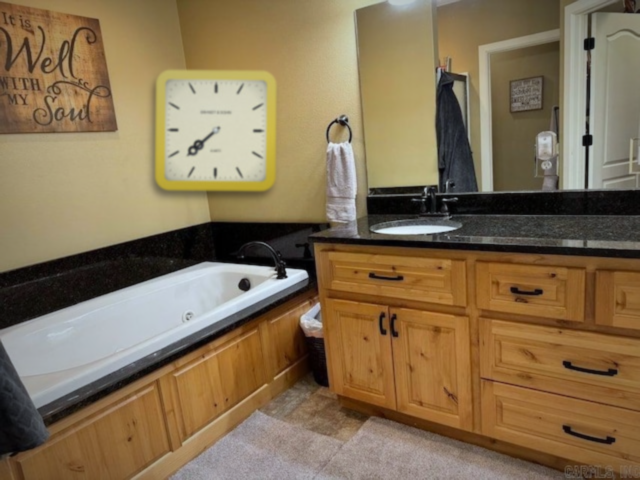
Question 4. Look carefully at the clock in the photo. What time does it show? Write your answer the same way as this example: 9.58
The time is 7.38
